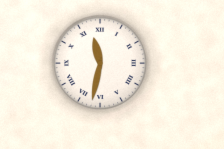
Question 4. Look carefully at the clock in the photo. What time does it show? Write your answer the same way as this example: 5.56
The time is 11.32
